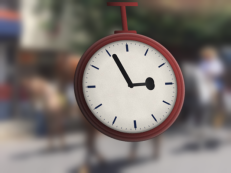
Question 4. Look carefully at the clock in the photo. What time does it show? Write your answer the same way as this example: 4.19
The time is 2.56
